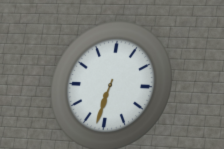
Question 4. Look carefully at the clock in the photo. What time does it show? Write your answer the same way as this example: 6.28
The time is 6.32
